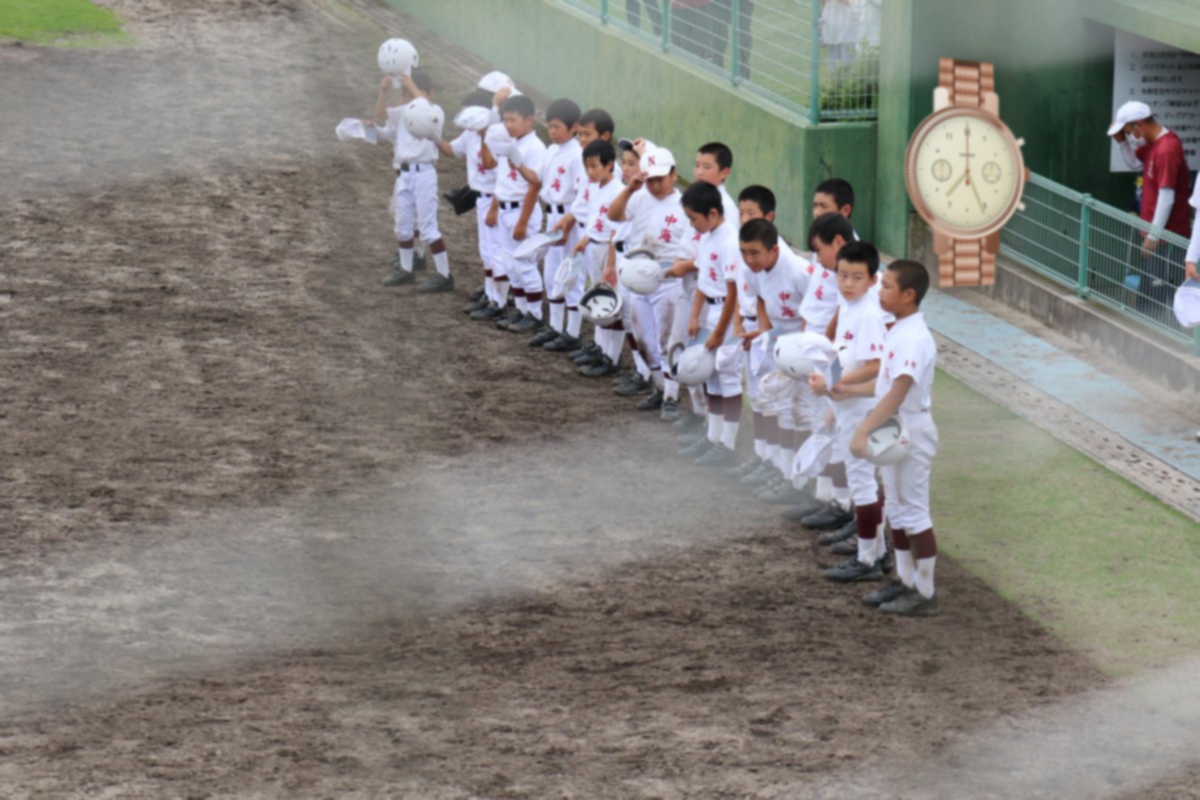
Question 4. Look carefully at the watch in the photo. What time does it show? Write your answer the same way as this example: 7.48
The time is 7.26
